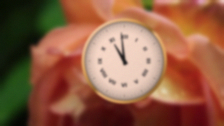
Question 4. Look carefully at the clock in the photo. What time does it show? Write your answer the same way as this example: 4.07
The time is 10.59
